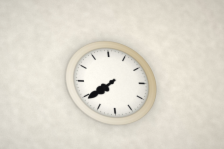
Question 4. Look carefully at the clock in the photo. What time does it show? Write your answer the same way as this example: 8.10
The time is 7.39
